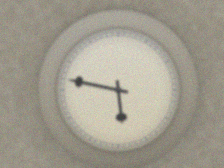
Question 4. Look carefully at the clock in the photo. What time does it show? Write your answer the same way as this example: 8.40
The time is 5.47
